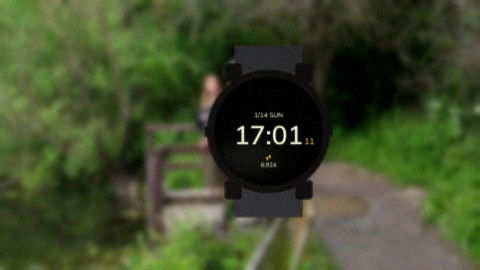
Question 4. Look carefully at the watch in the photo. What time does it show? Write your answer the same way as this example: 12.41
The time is 17.01
